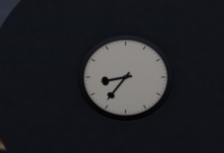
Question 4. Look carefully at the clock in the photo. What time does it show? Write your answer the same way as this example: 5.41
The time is 8.36
